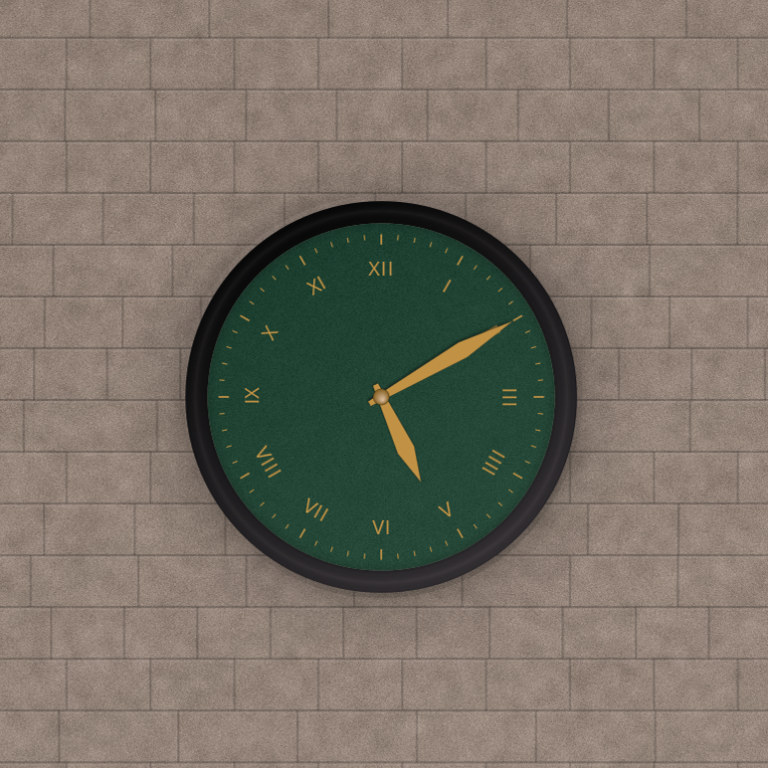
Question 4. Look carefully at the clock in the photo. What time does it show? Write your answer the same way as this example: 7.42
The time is 5.10
